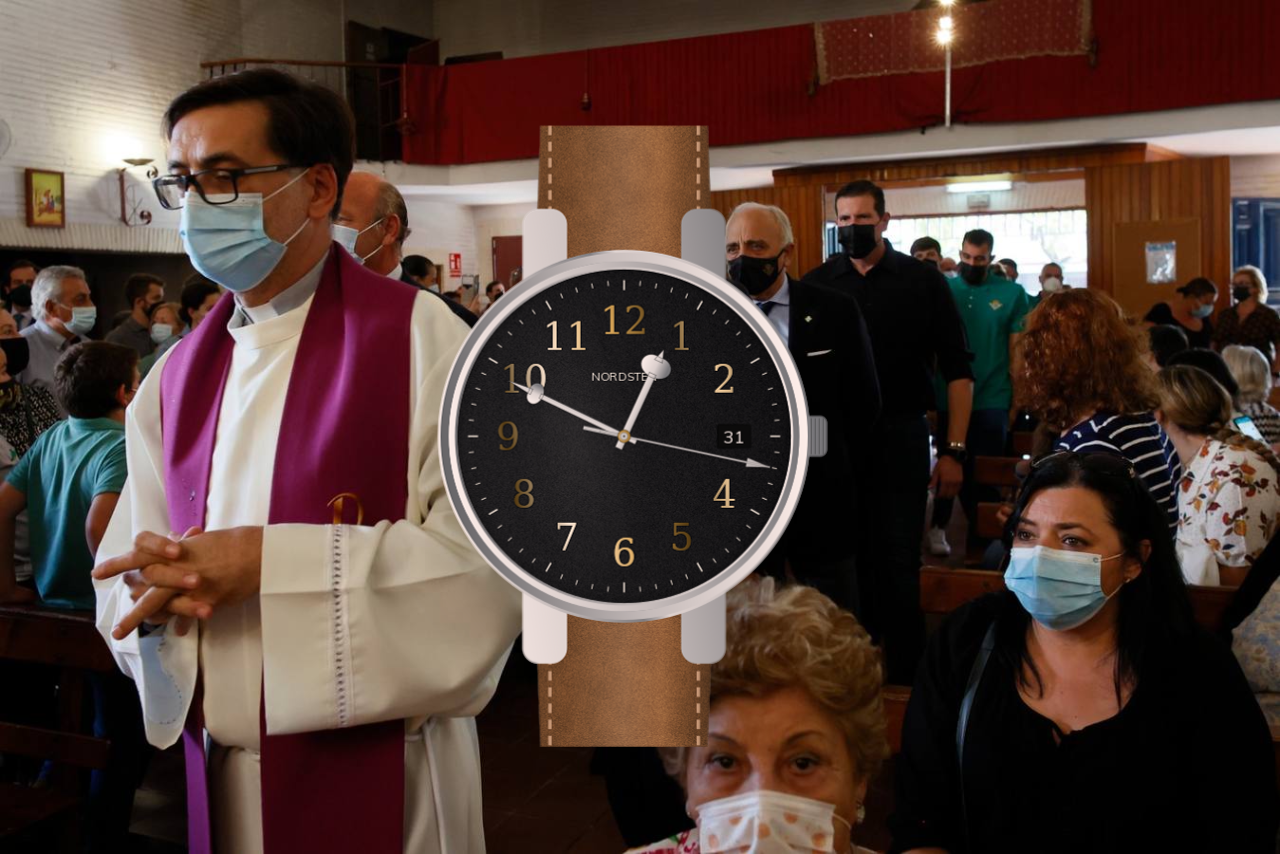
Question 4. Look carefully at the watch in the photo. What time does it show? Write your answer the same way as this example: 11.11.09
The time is 12.49.17
